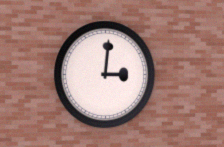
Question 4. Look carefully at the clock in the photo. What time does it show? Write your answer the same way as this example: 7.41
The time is 3.01
